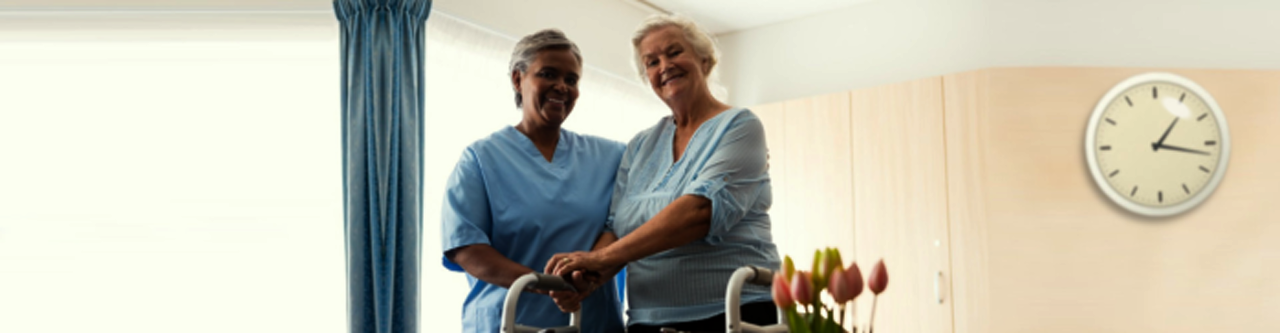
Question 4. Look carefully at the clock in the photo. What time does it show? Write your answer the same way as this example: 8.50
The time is 1.17
